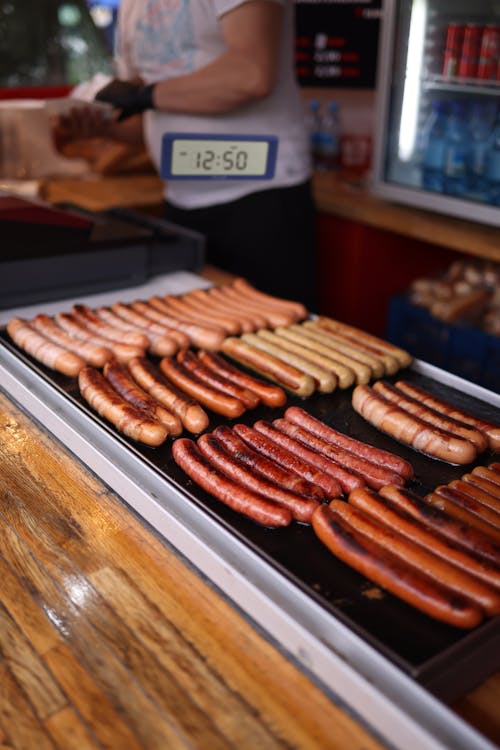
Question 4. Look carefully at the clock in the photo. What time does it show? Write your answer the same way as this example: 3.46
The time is 12.50
